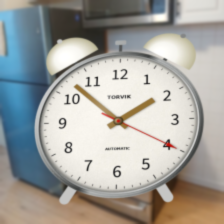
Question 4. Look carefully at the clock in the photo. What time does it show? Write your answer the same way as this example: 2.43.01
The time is 1.52.20
